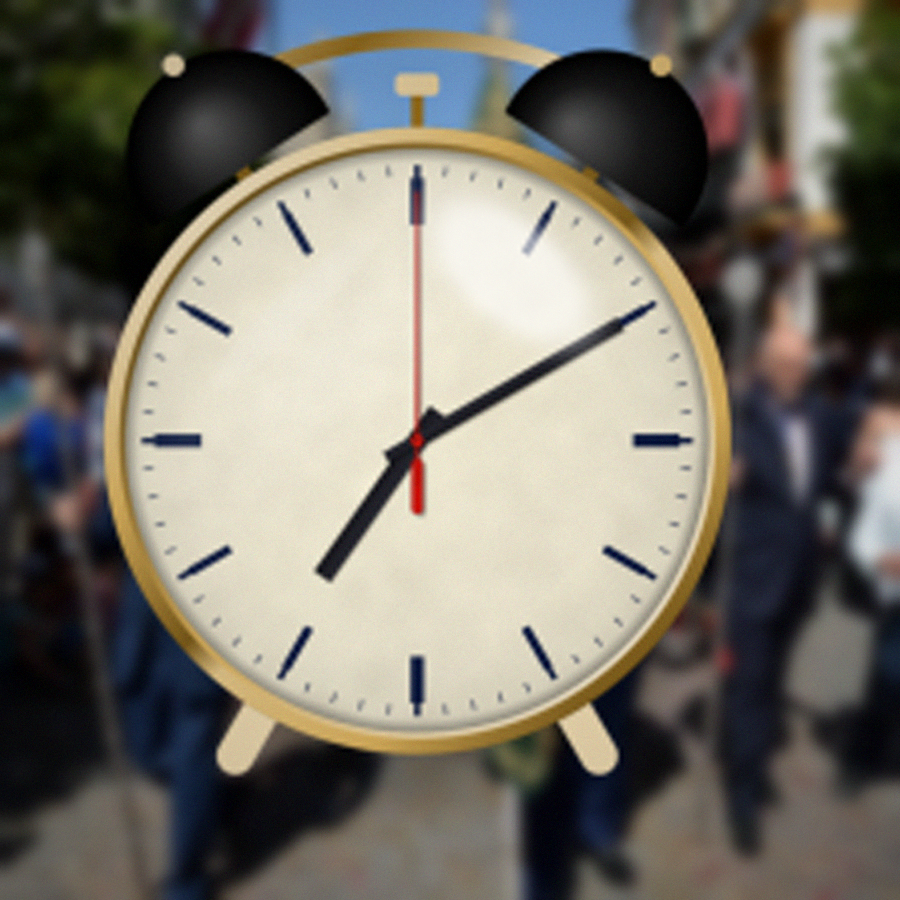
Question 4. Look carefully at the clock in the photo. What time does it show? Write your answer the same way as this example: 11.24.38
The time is 7.10.00
